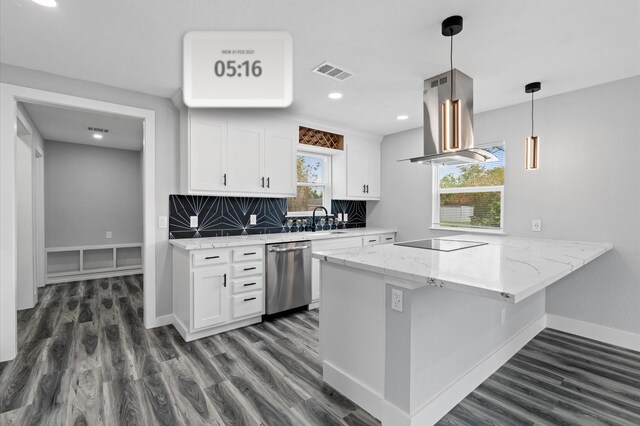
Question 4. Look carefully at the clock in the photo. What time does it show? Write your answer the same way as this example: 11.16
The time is 5.16
